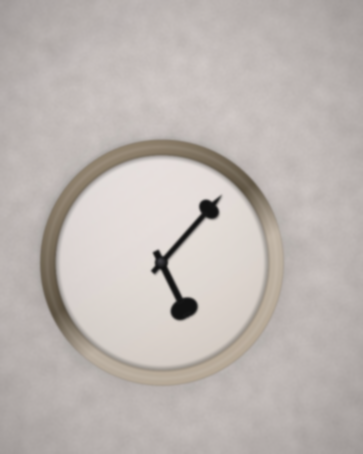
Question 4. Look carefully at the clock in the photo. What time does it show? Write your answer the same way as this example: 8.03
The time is 5.07
